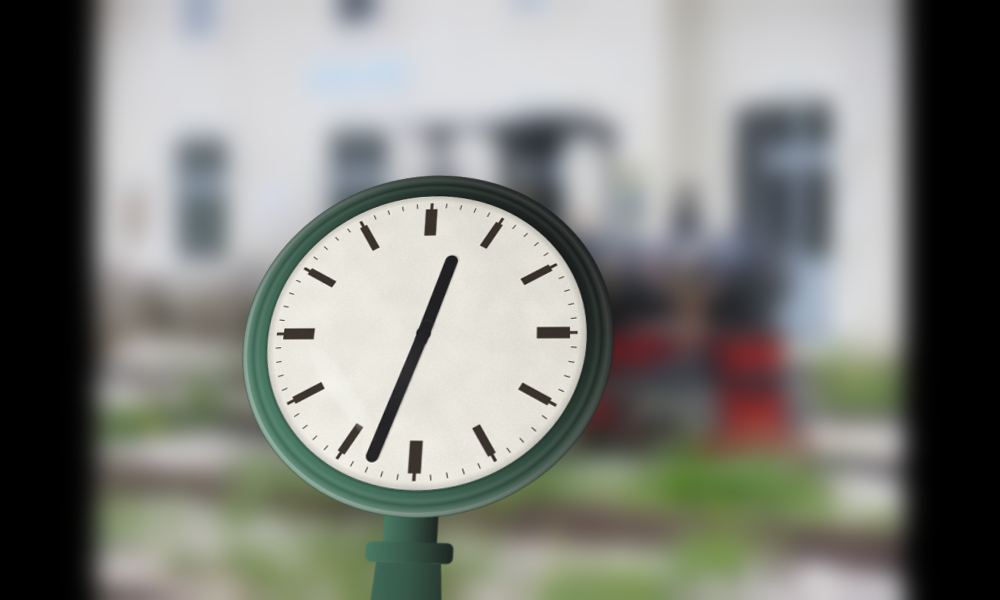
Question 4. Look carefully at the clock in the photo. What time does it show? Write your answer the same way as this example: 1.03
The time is 12.33
